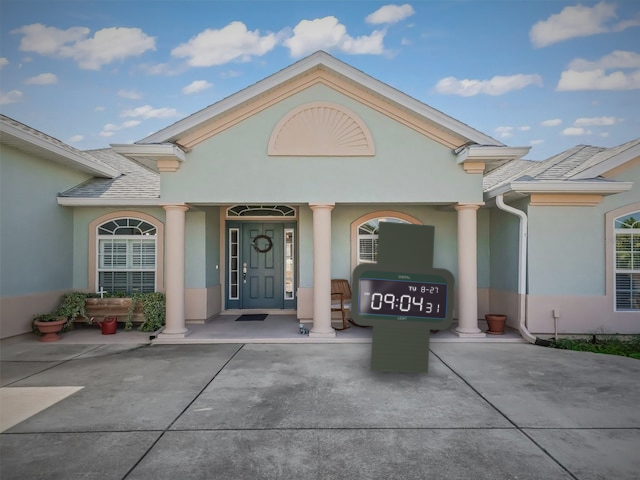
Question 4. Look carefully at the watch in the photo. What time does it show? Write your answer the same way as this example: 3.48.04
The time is 9.04.31
